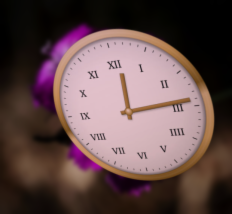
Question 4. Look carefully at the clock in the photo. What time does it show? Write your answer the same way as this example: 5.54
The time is 12.14
